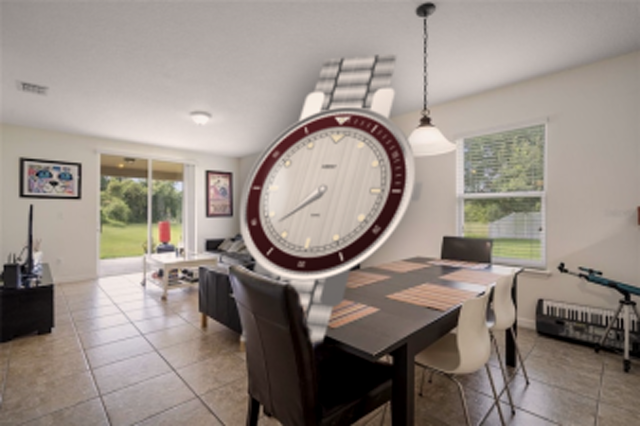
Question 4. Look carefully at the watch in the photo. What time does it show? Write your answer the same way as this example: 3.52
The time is 7.38
